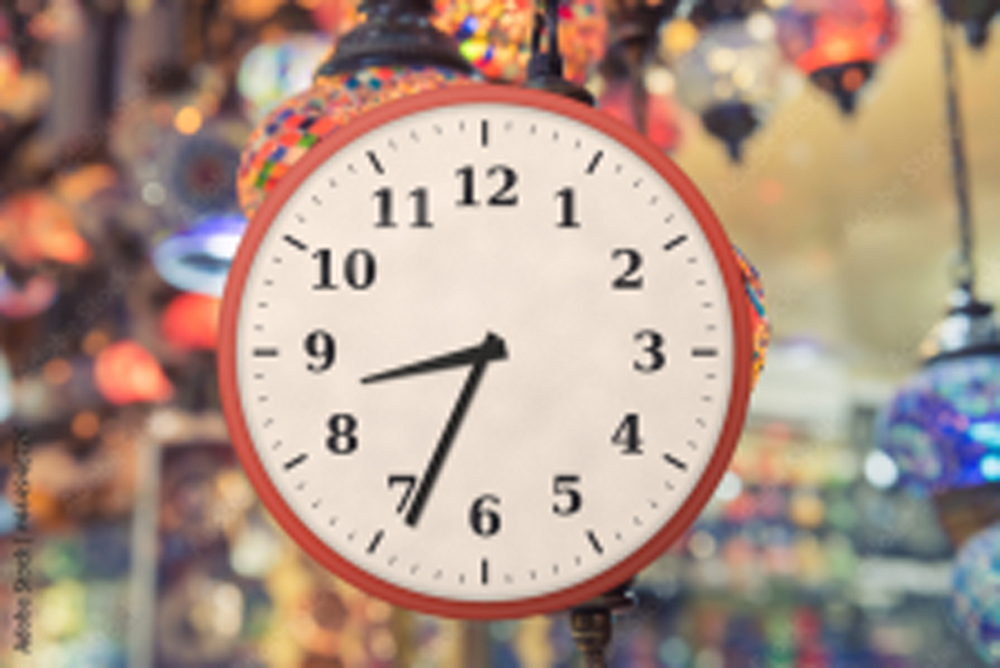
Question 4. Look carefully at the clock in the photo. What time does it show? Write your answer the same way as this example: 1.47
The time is 8.34
